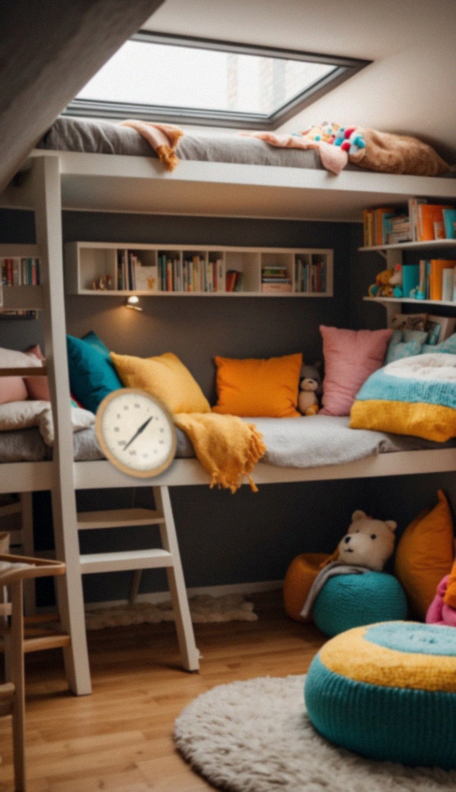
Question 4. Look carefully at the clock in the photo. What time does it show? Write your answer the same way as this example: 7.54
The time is 1.38
